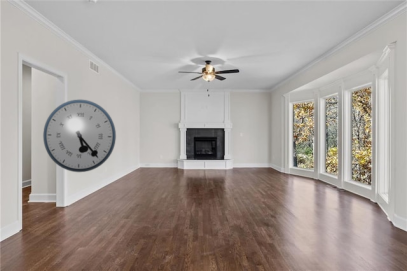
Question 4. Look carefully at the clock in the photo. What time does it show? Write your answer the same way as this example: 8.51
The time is 5.23
